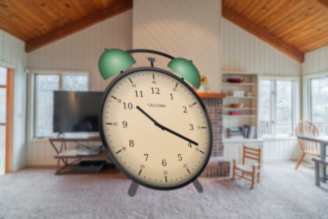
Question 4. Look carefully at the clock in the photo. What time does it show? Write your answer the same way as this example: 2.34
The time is 10.19
